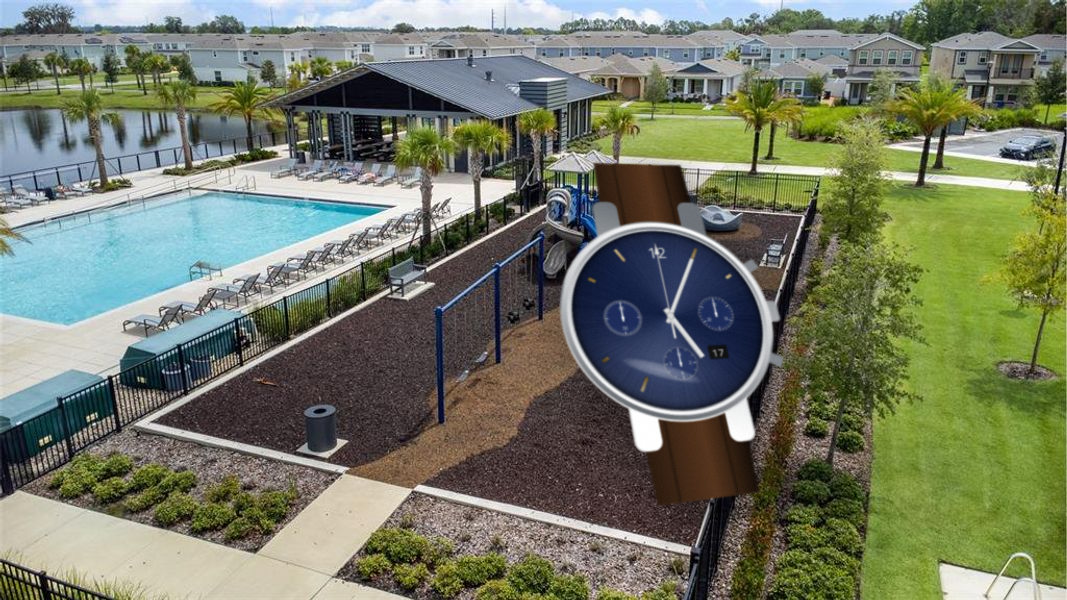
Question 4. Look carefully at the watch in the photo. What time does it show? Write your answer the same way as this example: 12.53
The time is 5.05
